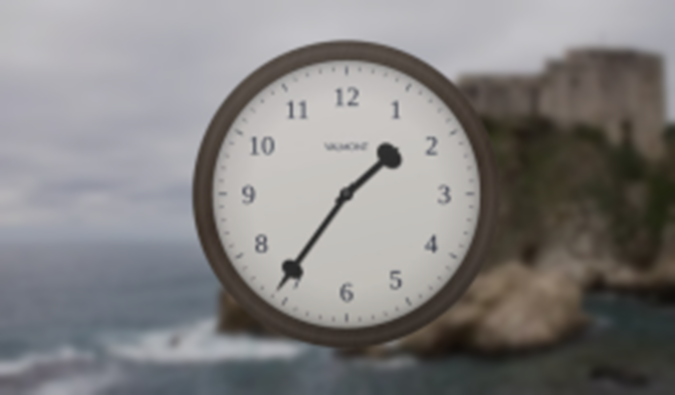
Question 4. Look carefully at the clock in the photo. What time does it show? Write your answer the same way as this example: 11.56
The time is 1.36
